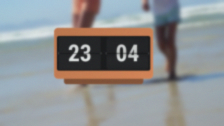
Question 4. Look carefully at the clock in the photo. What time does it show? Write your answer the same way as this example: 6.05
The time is 23.04
